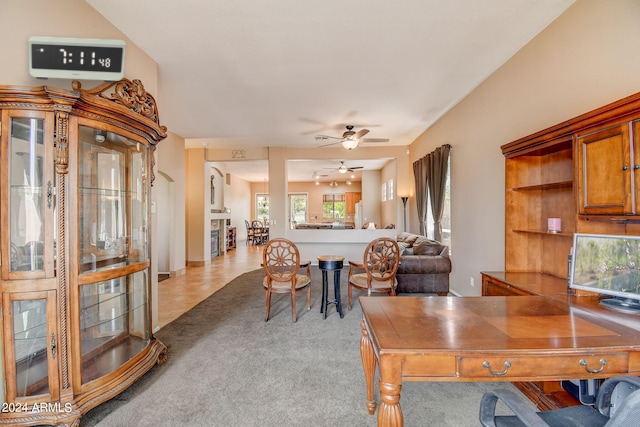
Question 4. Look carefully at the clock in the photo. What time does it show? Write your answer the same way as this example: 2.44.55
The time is 7.11.48
